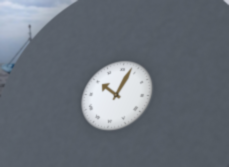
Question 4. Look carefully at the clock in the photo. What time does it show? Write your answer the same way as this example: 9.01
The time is 10.03
